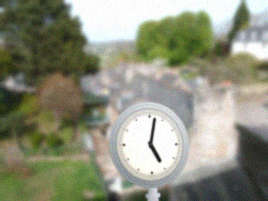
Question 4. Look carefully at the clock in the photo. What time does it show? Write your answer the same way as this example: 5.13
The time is 5.02
